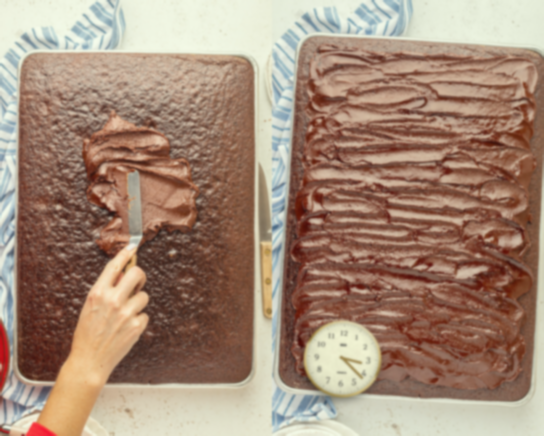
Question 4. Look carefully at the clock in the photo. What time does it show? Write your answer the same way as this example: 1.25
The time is 3.22
